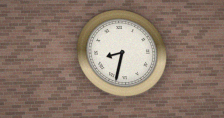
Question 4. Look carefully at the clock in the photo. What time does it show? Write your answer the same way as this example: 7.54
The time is 8.33
